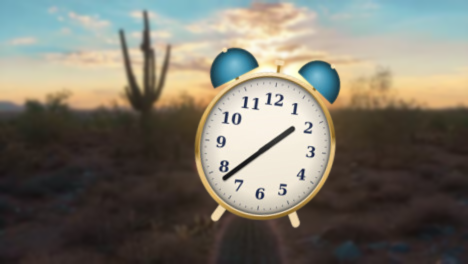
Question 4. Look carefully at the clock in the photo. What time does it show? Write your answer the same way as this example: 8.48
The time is 1.38
